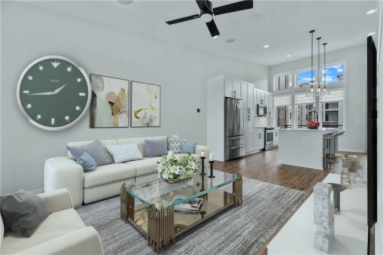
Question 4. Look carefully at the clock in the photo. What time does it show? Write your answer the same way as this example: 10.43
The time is 1.44
